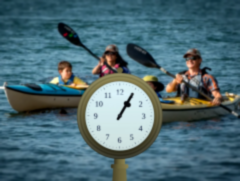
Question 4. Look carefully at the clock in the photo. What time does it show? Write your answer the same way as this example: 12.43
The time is 1.05
